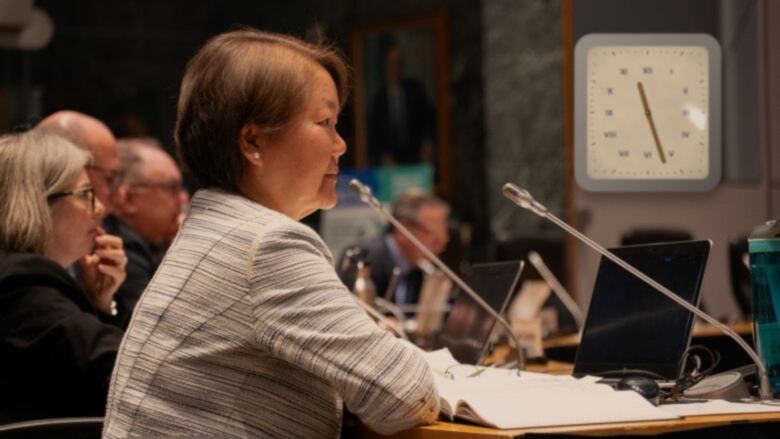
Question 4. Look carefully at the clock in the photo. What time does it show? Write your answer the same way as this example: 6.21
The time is 11.27
